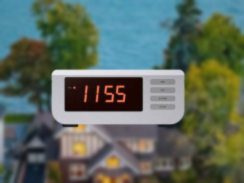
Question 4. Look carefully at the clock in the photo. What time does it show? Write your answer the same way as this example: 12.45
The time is 11.55
